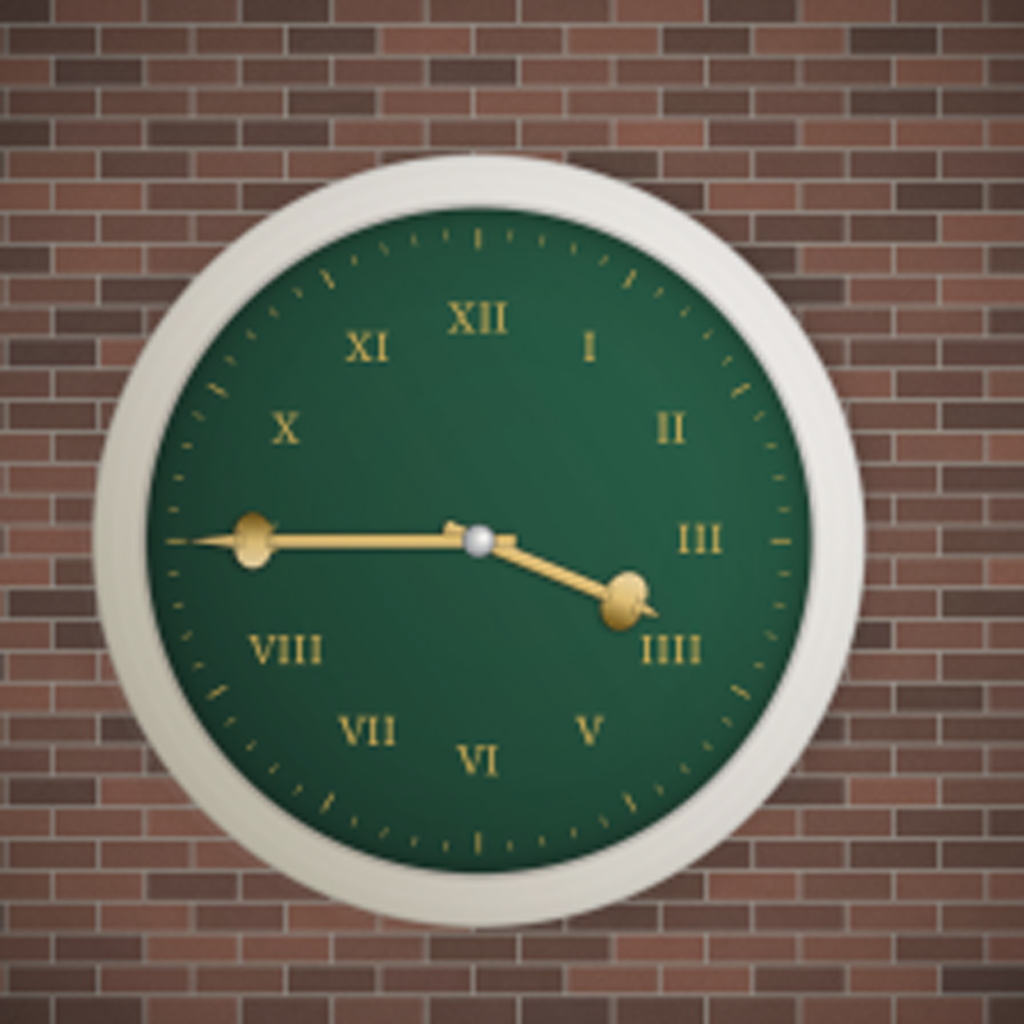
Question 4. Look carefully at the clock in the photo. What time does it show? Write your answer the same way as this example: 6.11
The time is 3.45
